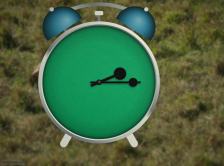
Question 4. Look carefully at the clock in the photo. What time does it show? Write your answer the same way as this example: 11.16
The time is 2.15
